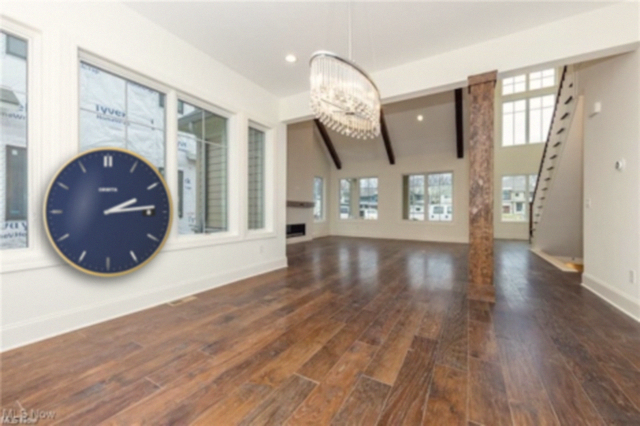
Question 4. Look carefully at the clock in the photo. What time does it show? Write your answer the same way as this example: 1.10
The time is 2.14
